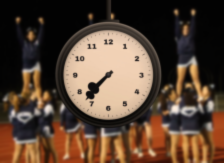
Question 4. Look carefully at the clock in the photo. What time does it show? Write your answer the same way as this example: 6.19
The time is 7.37
